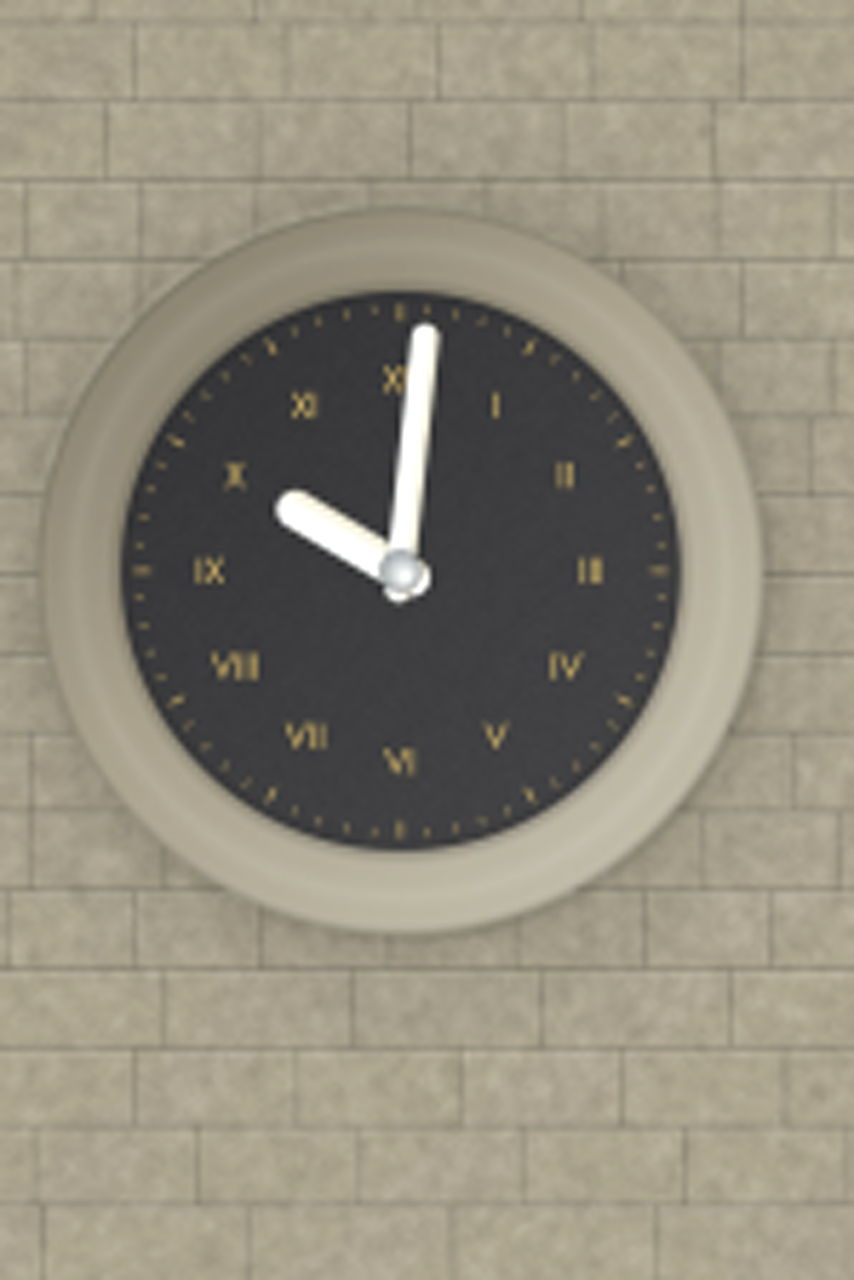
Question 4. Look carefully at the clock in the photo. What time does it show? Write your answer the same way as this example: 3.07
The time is 10.01
